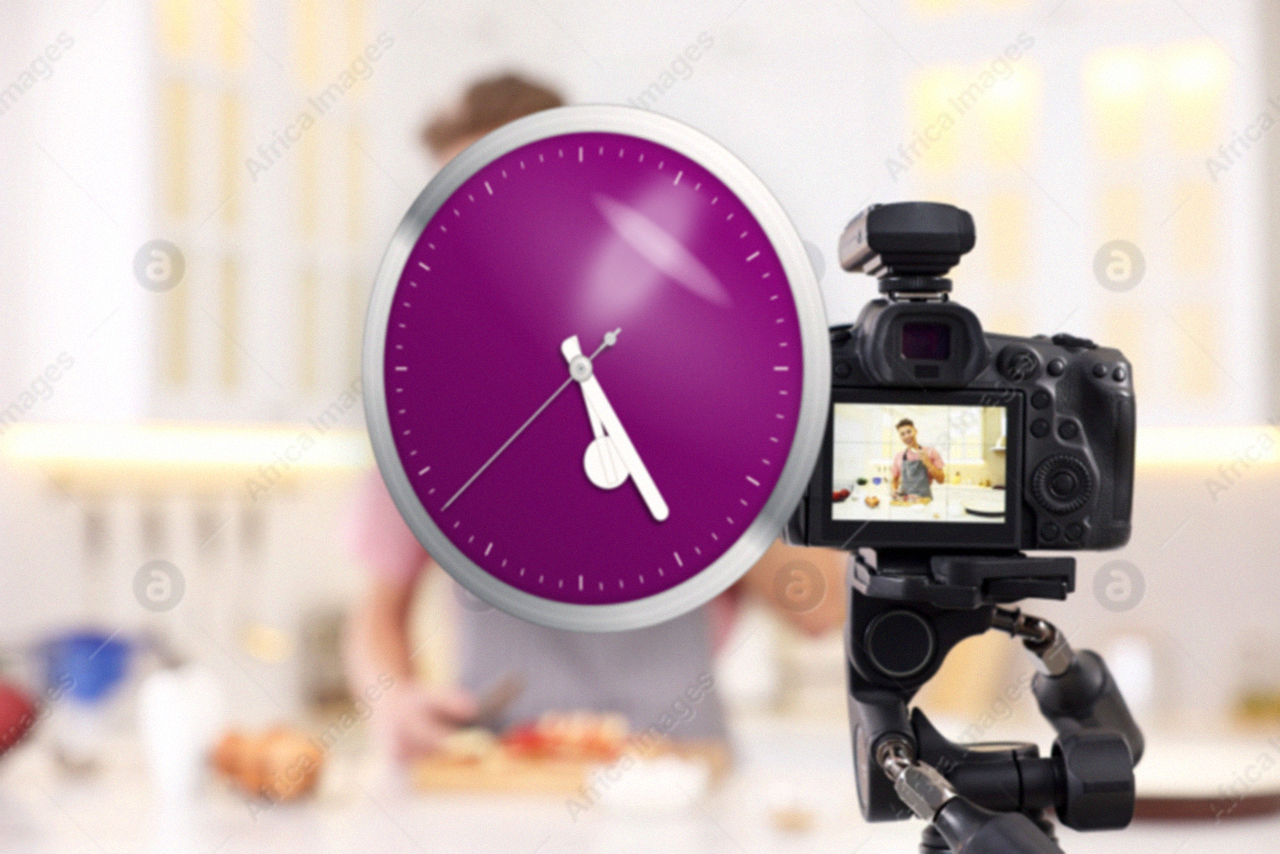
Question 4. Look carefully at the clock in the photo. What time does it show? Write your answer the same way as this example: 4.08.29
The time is 5.24.38
